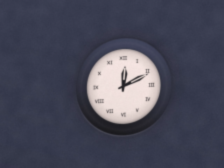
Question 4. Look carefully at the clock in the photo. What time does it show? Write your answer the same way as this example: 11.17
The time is 12.11
